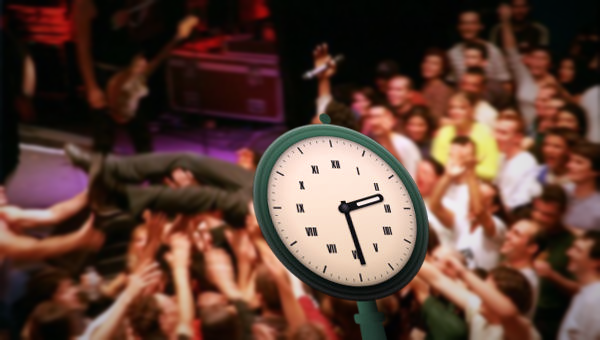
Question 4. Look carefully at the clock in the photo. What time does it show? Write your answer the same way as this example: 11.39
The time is 2.29
